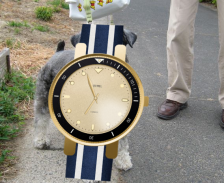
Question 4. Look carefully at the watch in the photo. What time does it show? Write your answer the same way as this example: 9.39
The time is 6.56
